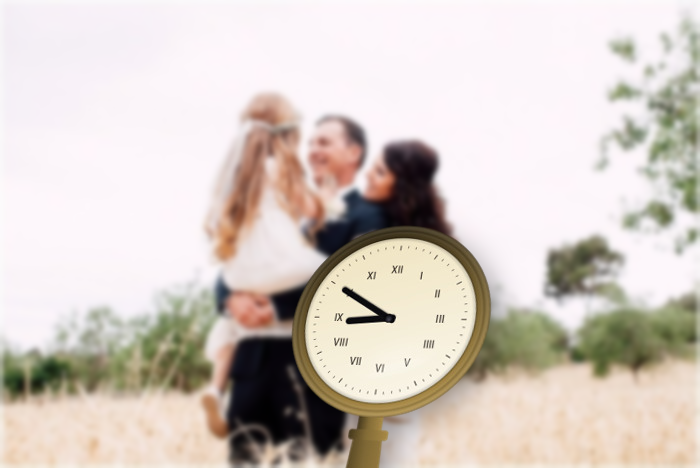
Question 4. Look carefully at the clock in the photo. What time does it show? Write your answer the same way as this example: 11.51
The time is 8.50
